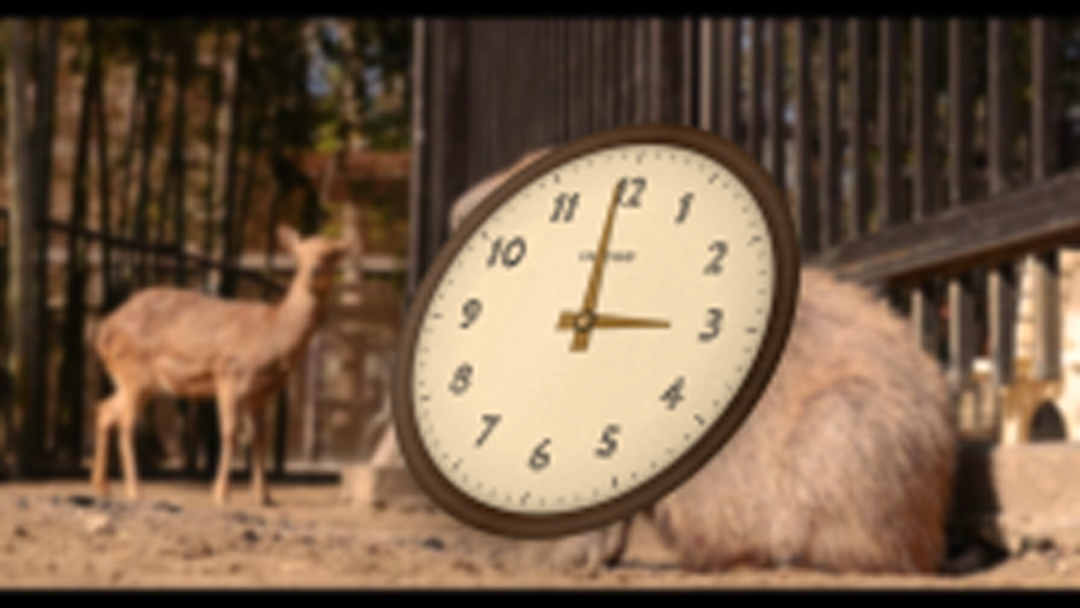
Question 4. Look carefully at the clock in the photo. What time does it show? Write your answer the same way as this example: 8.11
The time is 2.59
